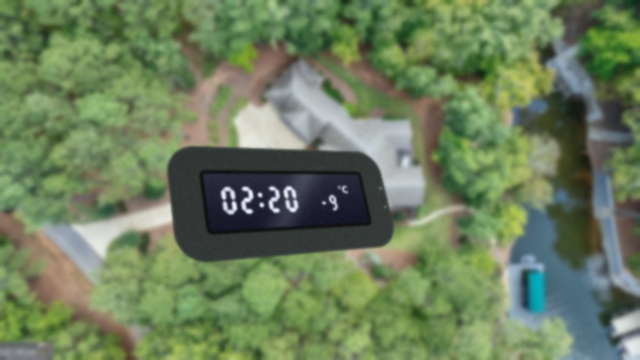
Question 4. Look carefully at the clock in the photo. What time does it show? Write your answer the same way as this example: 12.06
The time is 2.20
